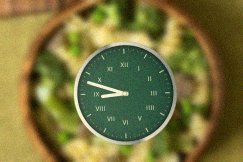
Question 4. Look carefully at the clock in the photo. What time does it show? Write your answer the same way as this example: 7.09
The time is 8.48
